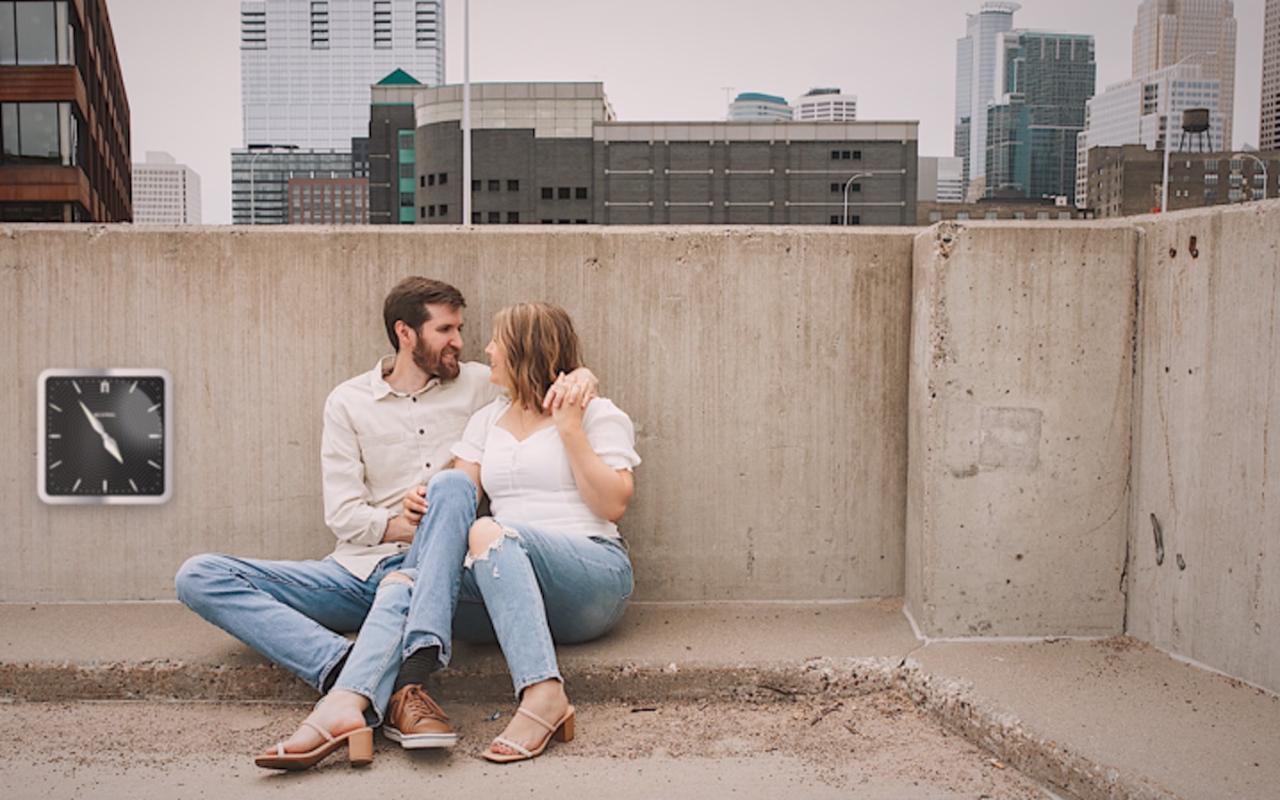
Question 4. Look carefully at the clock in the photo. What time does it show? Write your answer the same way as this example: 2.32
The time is 4.54
